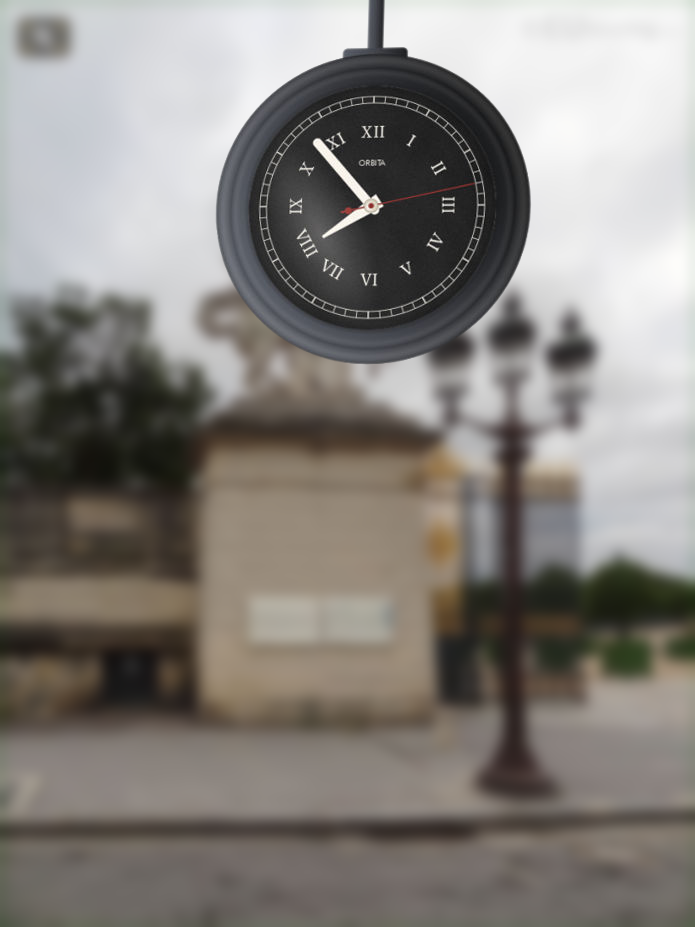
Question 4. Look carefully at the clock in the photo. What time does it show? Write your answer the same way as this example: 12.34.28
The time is 7.53.13
